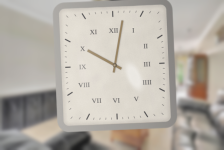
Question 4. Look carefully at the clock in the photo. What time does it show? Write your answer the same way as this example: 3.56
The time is 10.02
